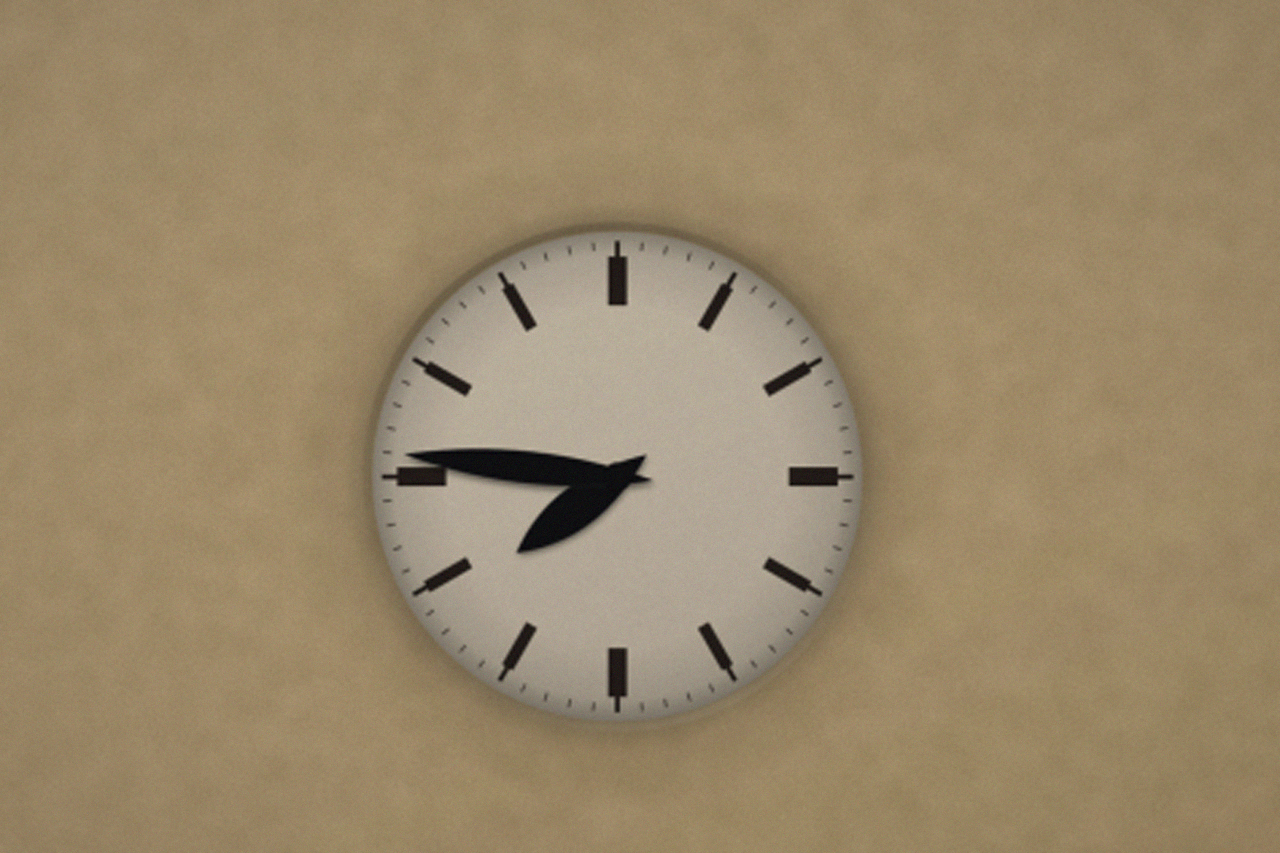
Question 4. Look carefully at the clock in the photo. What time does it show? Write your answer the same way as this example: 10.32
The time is 7.46
